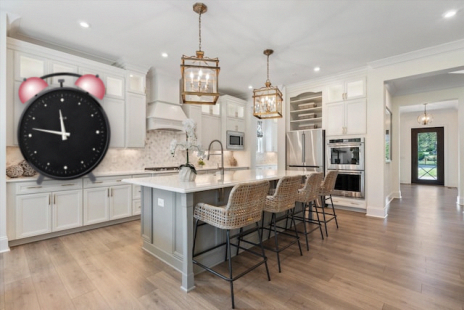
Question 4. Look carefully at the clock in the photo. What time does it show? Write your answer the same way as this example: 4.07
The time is 11.47
